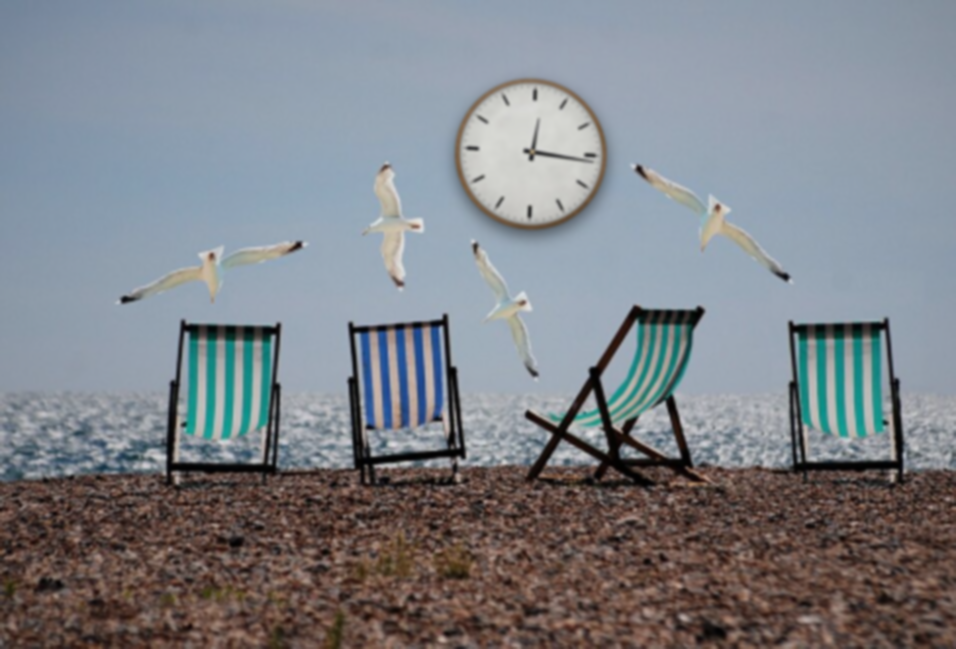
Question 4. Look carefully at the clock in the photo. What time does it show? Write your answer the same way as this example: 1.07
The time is 12.16
